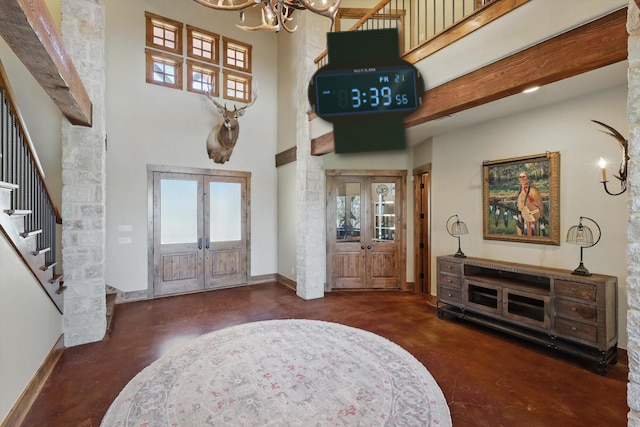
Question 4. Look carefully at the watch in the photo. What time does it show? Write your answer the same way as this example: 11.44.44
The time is 3.39.56
